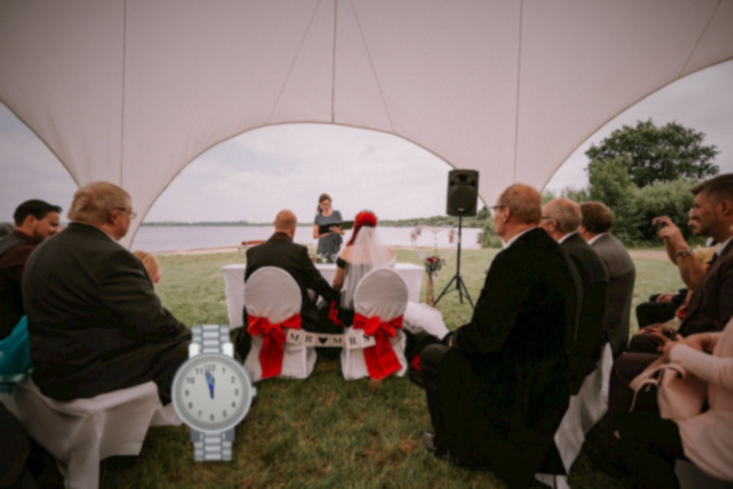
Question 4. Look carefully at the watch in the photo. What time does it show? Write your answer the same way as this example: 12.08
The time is 11.58
